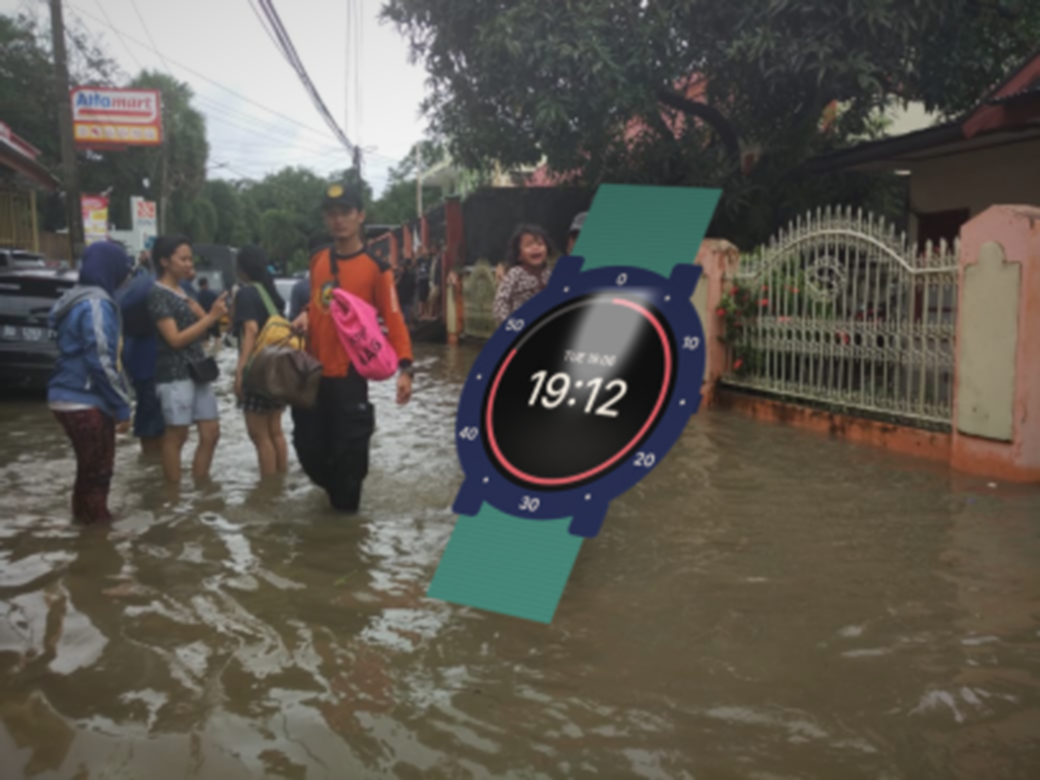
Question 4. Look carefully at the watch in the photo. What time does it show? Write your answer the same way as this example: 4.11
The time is 19.12
